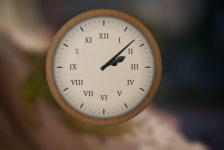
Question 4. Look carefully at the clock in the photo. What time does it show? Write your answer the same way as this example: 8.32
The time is 2.08
